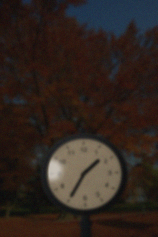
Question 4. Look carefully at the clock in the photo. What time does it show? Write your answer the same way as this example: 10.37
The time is 1.35
